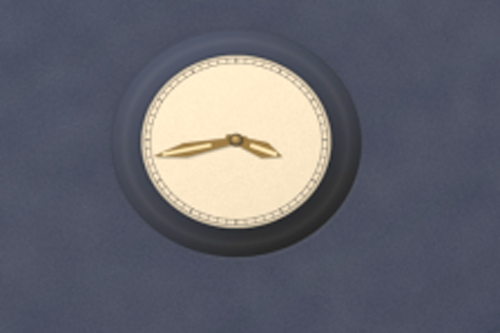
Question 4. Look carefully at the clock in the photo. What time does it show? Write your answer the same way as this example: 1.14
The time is 3.43
